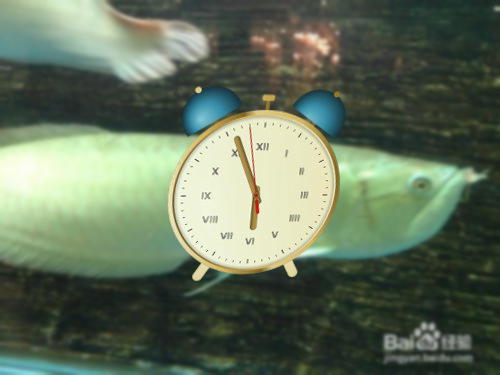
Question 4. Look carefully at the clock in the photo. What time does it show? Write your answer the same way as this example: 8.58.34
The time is 5.55.58
